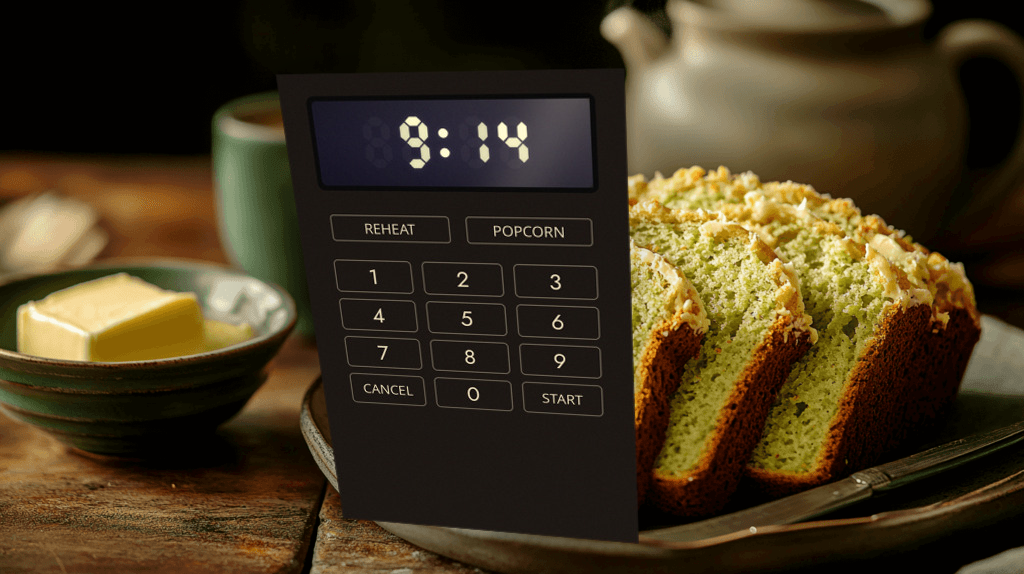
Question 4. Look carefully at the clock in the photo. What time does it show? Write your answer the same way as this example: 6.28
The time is 9.14
